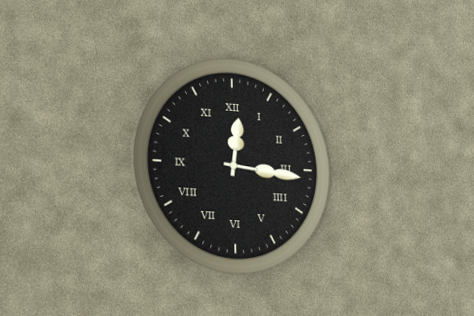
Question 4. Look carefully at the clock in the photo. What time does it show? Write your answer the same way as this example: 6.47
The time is 12.16
